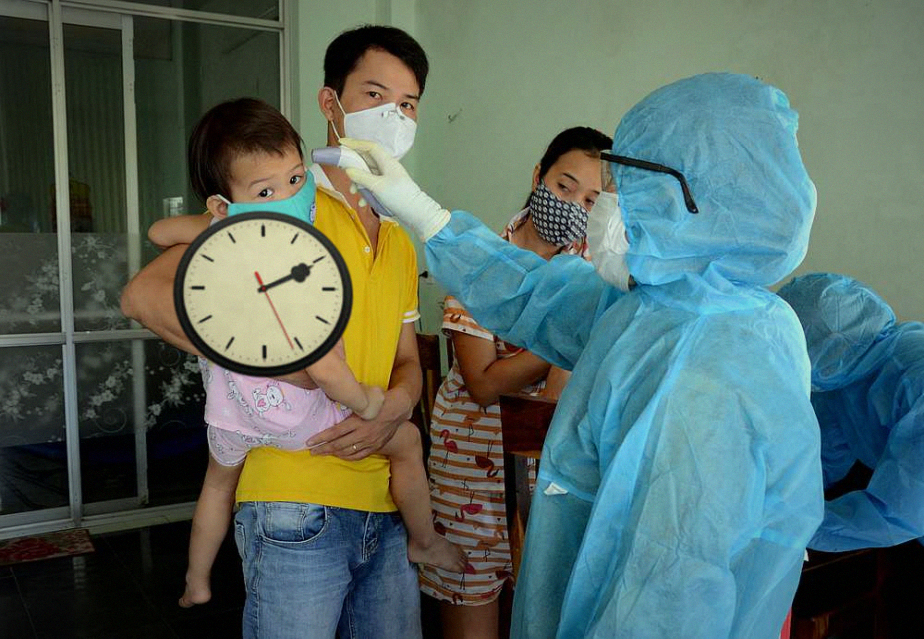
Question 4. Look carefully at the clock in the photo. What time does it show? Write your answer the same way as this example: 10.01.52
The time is 2.10.26
